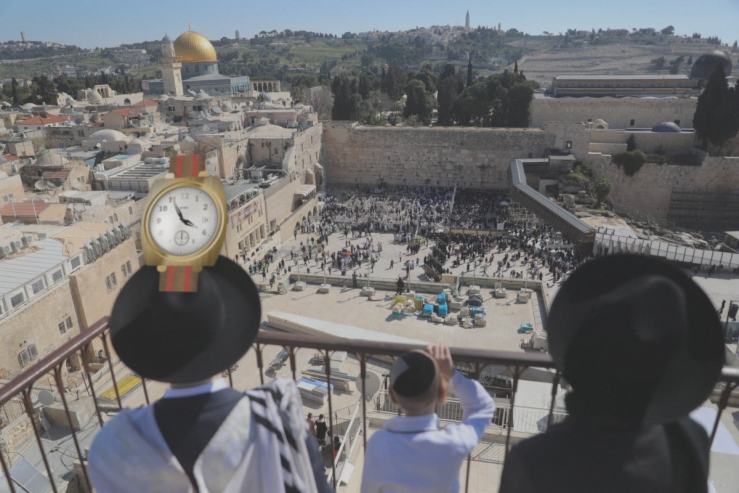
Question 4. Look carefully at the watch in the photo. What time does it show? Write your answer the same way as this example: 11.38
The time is 3.55
